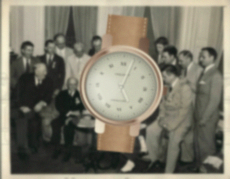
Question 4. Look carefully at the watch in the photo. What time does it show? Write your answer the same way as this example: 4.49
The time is 5.03
